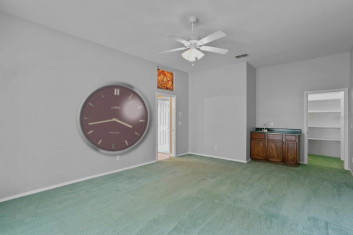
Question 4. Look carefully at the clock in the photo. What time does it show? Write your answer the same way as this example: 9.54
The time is 3.43
